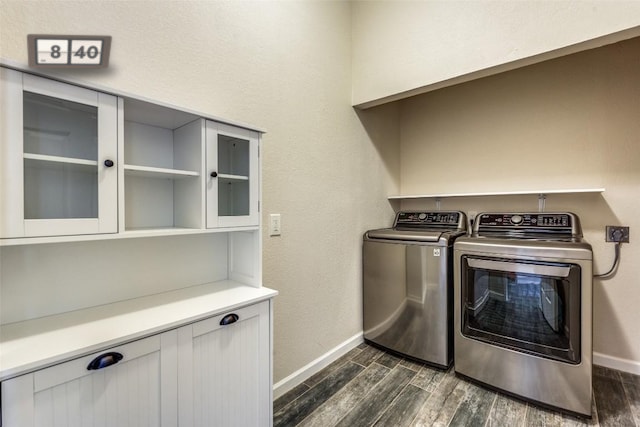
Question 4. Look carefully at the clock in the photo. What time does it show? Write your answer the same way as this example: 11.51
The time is 8.40
